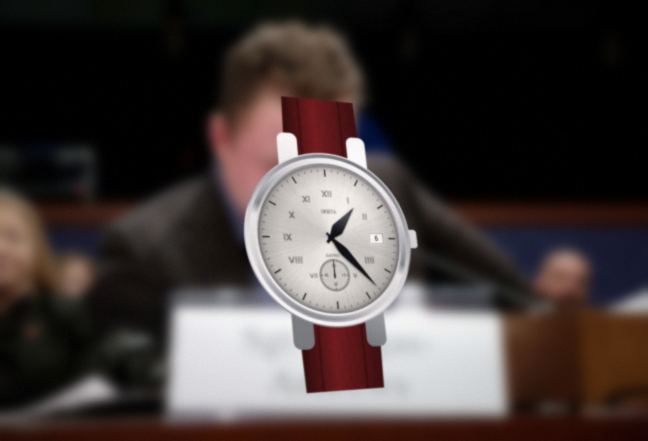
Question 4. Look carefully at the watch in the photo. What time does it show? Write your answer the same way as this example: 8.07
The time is 1.23
